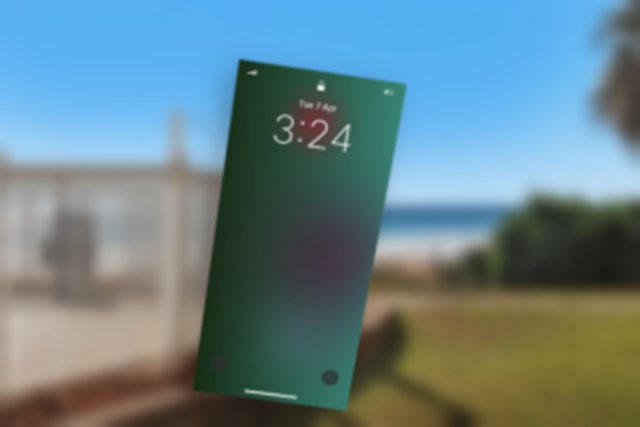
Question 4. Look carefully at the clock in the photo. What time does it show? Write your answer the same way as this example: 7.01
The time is 3.24
